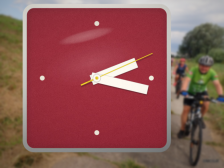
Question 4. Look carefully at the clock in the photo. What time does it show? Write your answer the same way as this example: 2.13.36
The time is 2.17.11
